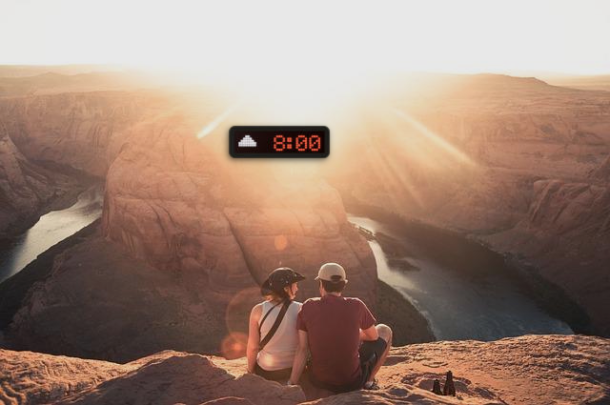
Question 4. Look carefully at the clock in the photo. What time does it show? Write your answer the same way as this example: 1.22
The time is 8.00
